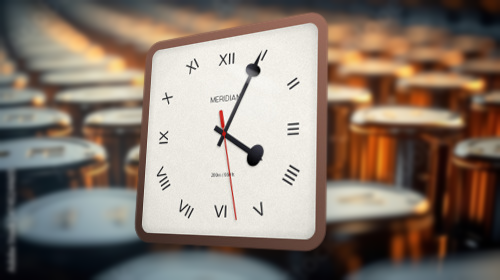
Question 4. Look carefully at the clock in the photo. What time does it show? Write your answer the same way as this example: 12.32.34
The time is 4.04.28
